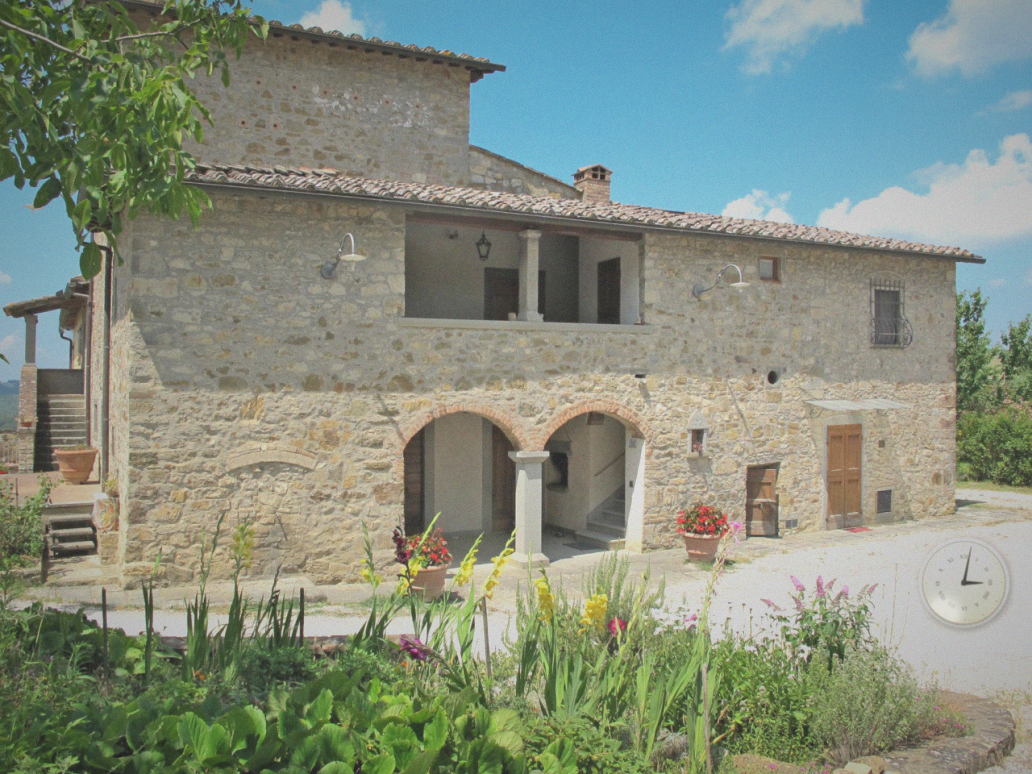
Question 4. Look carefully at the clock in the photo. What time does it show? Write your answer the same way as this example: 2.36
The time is 3.02
